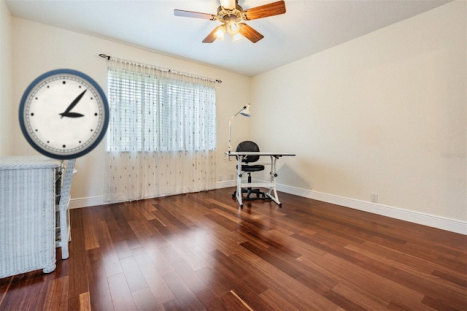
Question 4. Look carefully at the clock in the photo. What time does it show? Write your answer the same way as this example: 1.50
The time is 3.07
